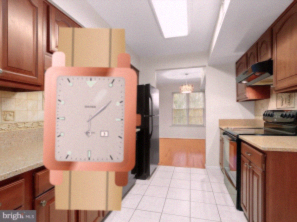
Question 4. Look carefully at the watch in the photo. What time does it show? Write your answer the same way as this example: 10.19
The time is 6.08
